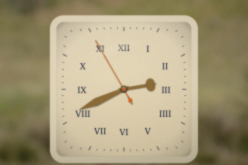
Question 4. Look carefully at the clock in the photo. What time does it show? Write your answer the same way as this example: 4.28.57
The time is 2.40.55
